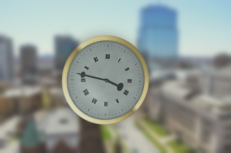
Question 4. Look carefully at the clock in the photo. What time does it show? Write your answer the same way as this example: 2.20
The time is 3.47
